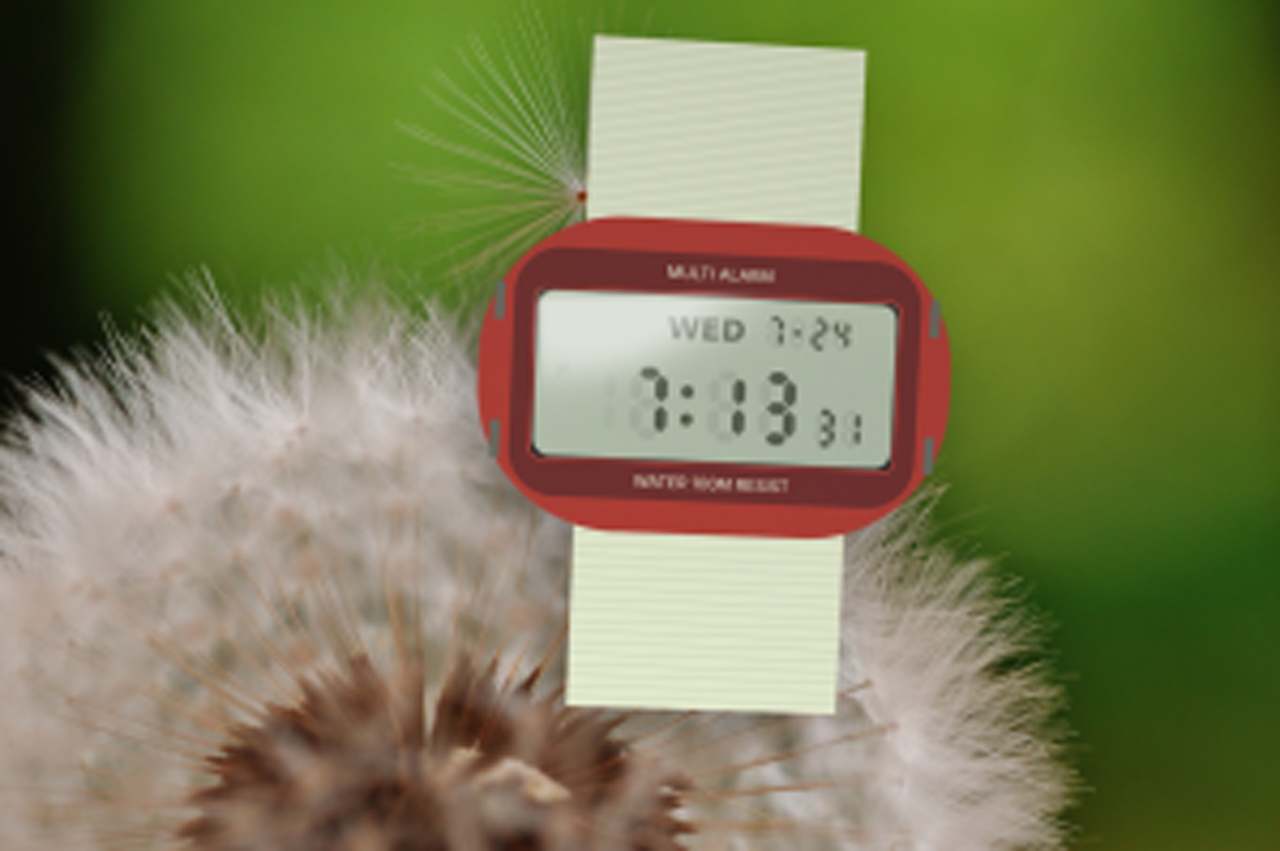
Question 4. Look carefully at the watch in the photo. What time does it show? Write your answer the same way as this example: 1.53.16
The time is 7.13.31
